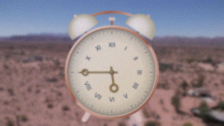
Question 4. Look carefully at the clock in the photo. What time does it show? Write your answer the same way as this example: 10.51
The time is 5.45
